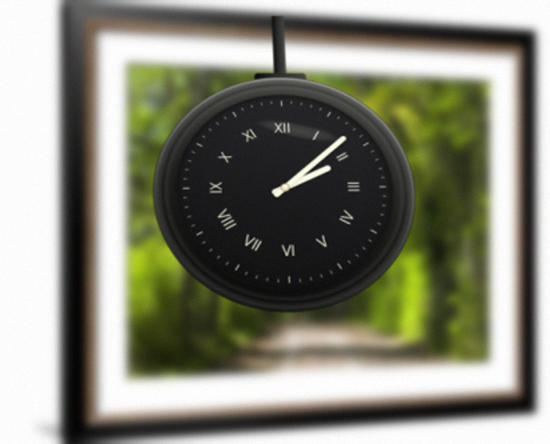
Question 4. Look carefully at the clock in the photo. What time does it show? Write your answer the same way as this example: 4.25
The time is 2.08
